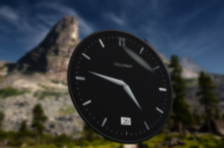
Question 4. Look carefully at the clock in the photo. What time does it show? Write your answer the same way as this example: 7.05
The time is 4.47
